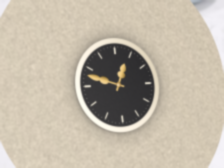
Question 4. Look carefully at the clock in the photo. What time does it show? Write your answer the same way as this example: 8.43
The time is 12.48
